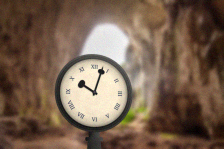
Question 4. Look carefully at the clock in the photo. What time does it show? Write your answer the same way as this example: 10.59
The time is 10.03
